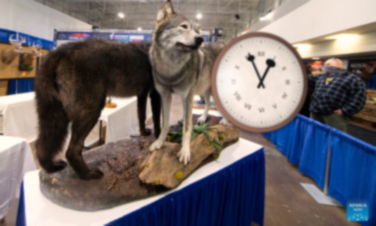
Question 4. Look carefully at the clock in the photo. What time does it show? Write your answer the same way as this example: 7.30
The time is 12.56
